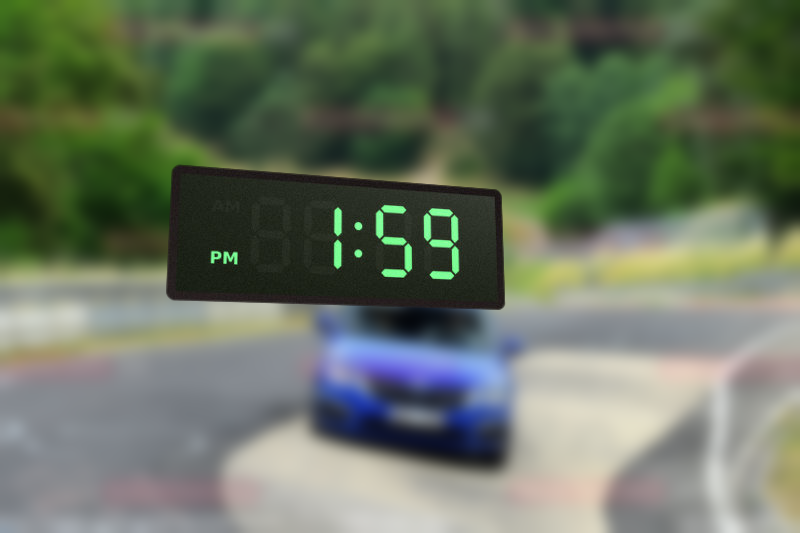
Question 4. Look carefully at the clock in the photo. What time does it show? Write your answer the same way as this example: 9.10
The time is 1.59
